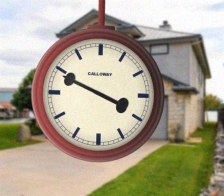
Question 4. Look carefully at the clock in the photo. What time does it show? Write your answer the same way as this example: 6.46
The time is 3.49
